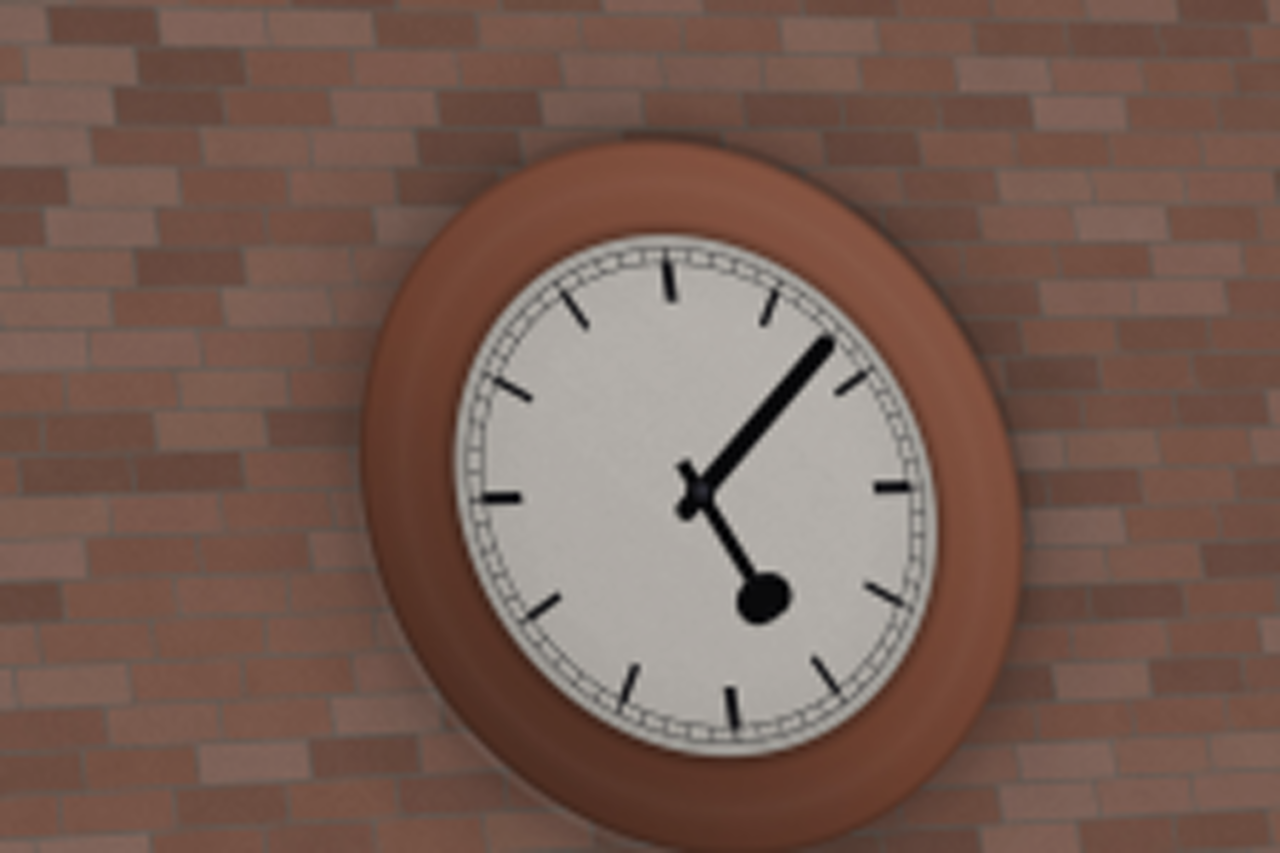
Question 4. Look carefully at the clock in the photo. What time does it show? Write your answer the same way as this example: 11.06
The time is 5.08
